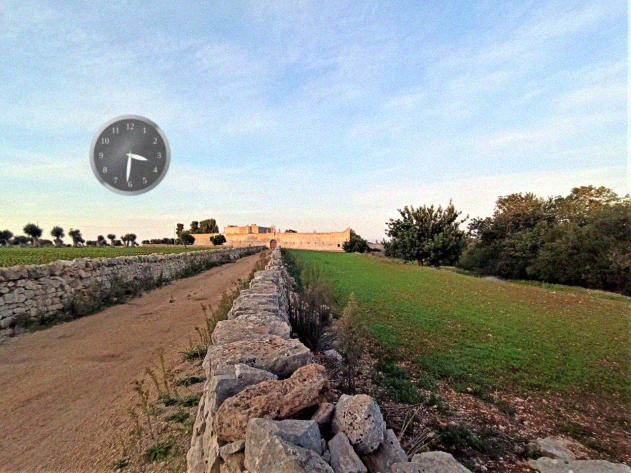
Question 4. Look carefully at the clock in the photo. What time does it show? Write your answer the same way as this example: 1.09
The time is 3.31
